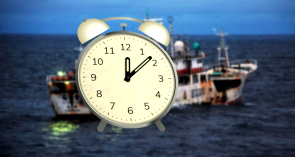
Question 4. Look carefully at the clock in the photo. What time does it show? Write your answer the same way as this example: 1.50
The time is 12.08
